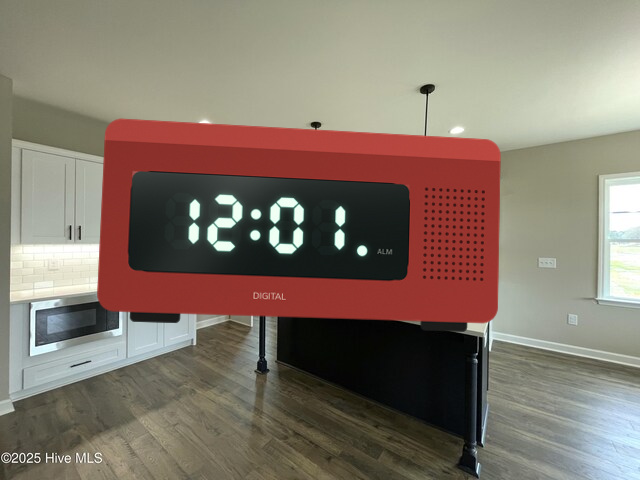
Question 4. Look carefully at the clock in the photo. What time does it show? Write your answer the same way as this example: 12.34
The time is 12.01
